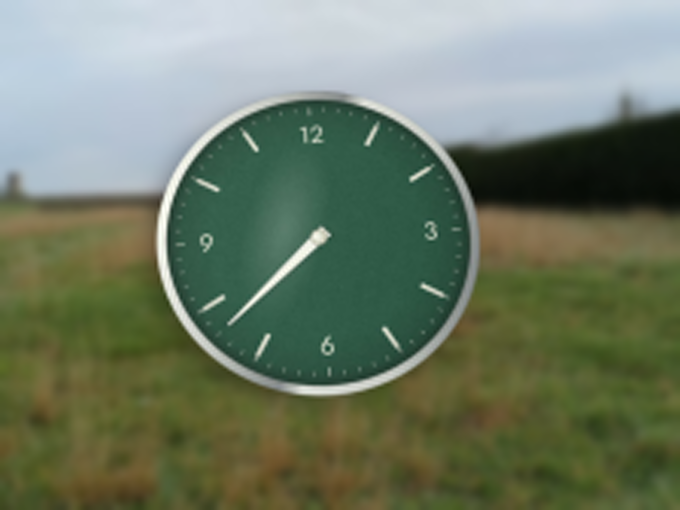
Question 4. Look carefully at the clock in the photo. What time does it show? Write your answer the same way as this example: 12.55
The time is 7.38
